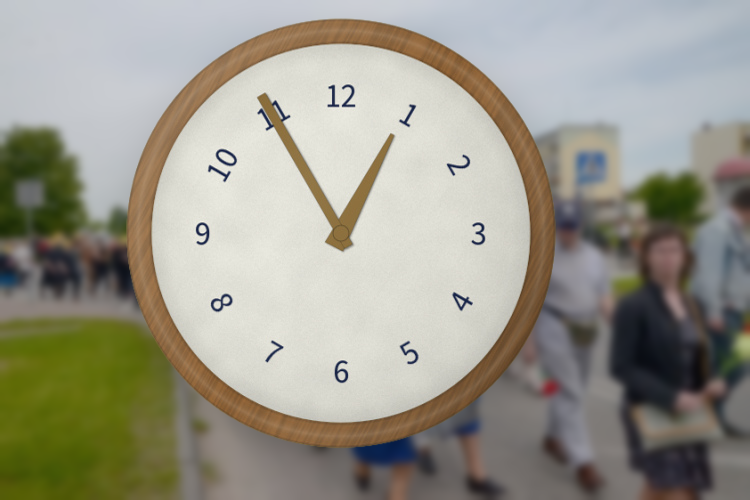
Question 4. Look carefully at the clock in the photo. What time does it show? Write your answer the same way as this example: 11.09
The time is 12.55
